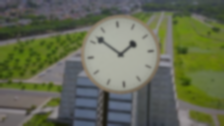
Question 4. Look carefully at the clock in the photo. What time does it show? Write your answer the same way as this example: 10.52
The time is 1.52
